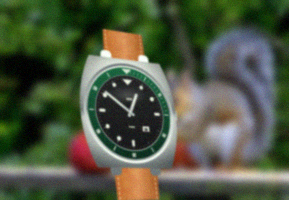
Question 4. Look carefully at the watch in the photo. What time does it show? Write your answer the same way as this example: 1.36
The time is 12.51
